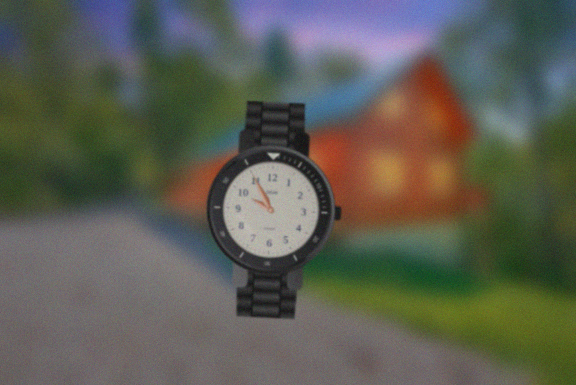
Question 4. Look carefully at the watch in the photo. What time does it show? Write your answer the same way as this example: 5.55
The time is 9.55
